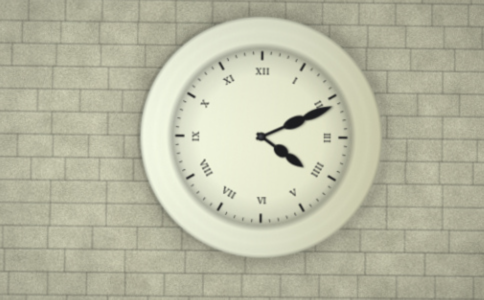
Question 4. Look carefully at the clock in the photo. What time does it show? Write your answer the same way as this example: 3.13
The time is 4.11
